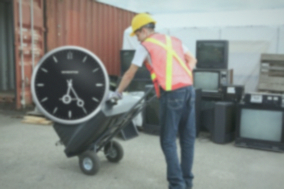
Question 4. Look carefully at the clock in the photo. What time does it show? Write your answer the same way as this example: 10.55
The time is 6.25
